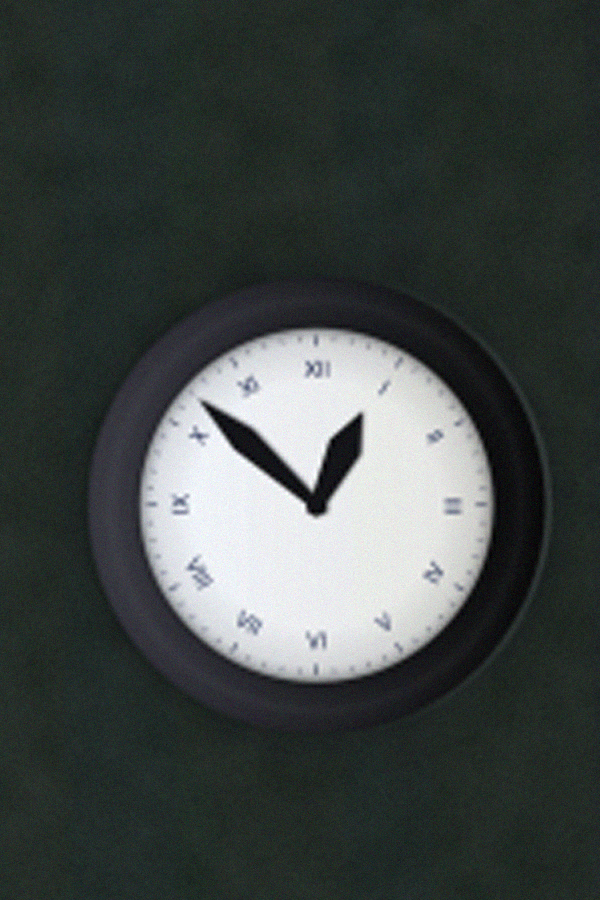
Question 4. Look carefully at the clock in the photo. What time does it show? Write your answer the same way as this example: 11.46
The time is 12.52
